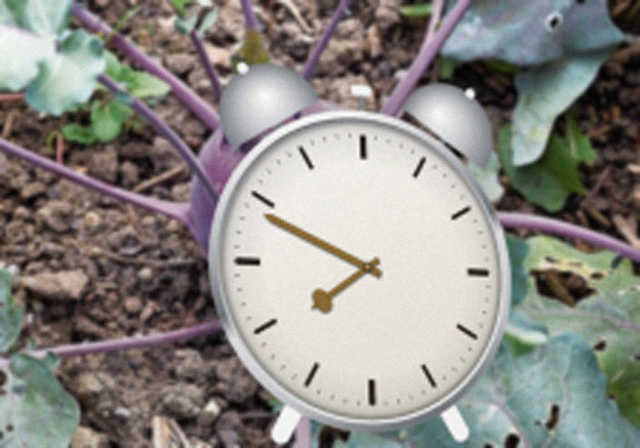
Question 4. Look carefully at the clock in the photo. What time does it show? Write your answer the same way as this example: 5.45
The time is 7.49
